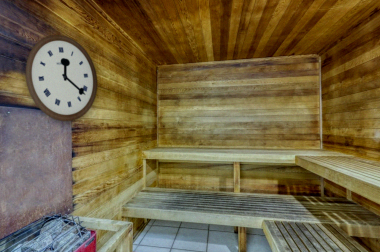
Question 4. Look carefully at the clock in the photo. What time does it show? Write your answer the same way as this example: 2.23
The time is 12.22
